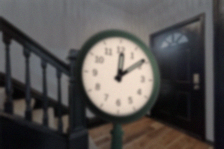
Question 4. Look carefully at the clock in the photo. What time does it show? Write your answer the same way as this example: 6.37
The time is 12.09
